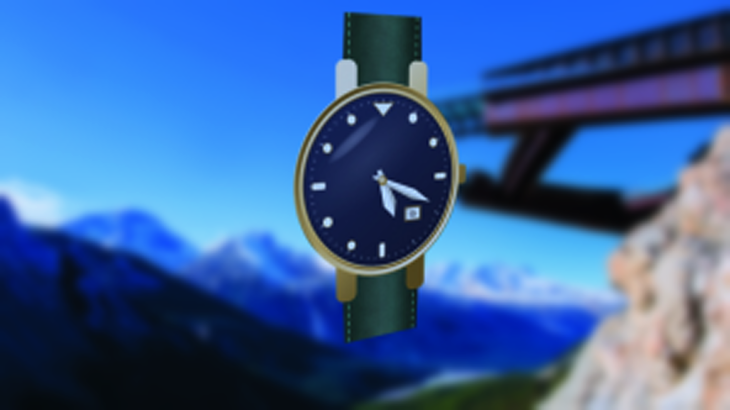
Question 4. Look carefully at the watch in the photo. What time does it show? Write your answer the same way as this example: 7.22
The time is 5.19
